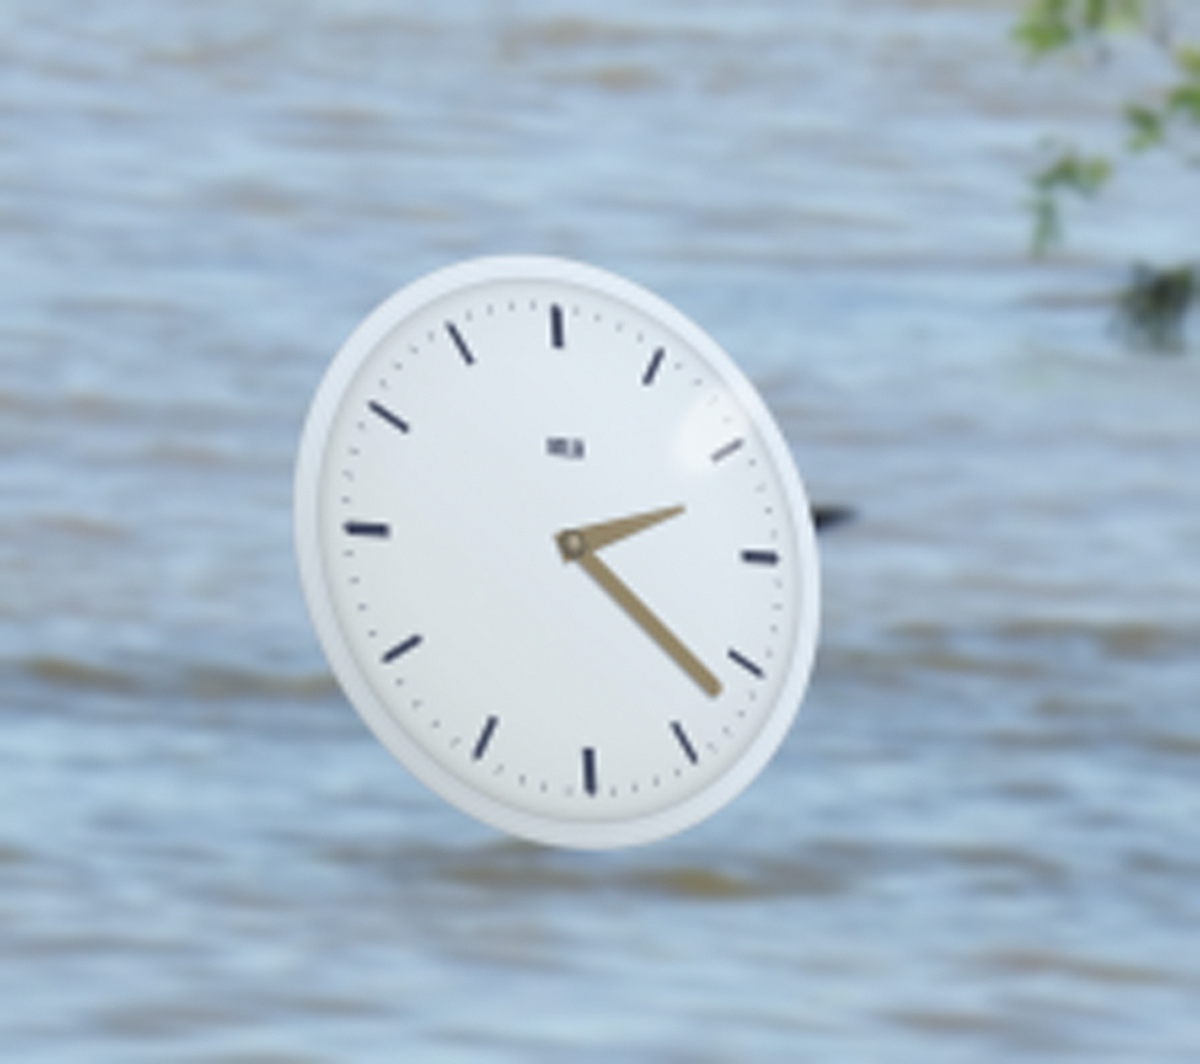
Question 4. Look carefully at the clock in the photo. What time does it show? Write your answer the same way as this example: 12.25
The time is 2.22
